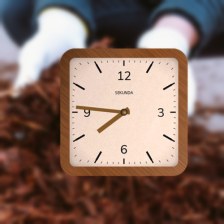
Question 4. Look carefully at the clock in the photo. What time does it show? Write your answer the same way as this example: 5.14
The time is 7.46
